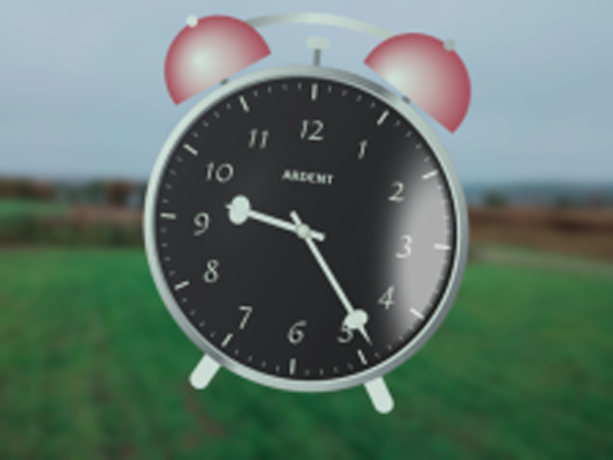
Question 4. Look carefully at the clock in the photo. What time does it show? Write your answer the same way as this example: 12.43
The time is 9.24
